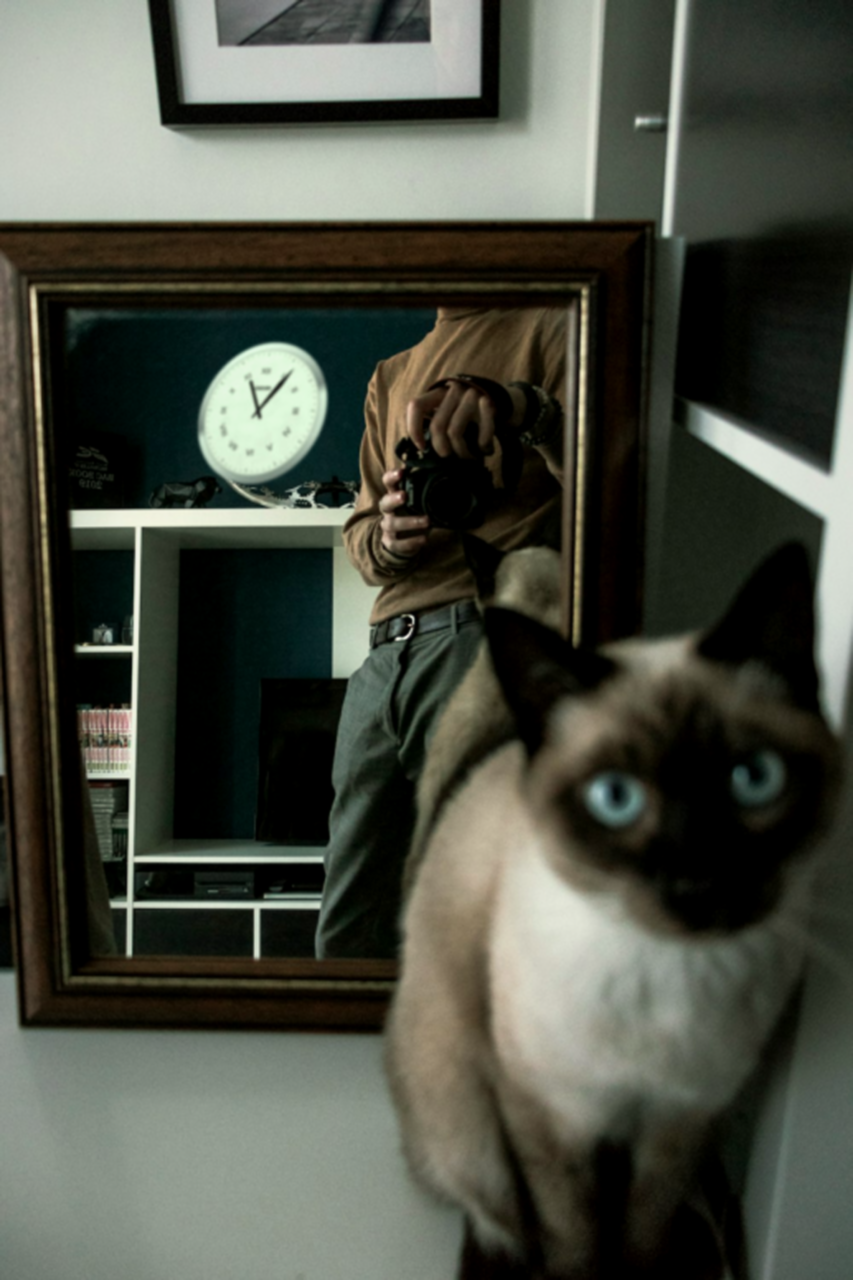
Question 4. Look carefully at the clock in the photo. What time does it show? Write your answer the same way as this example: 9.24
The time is 11.06
